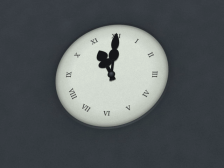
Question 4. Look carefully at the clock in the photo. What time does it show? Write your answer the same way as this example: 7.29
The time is 11.00
